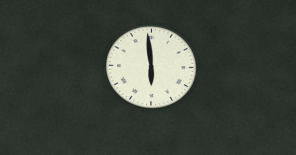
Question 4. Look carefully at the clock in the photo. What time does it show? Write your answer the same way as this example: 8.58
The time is 5.59
